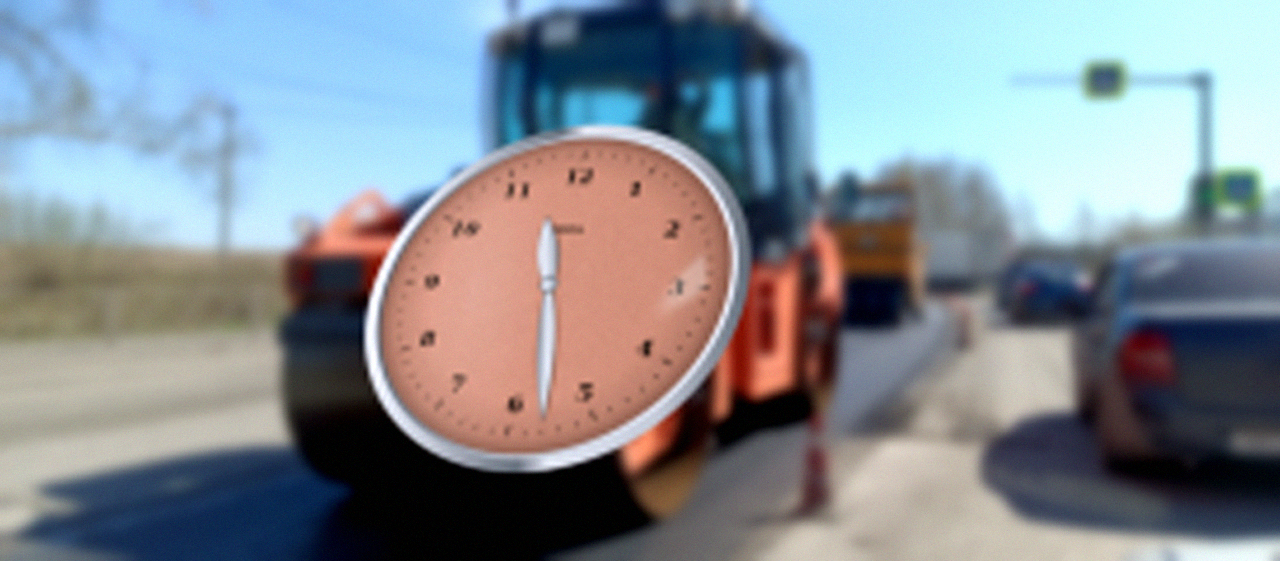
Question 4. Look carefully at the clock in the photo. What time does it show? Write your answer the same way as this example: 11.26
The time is 11.28
